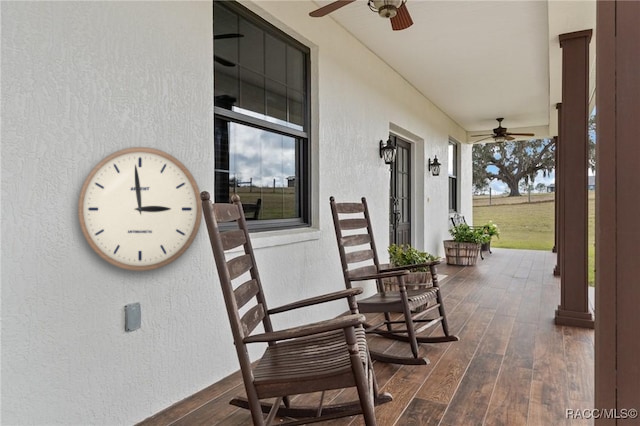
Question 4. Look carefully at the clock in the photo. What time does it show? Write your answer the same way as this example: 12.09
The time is 2.59
